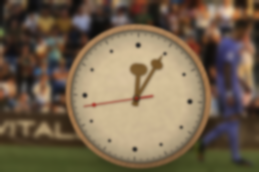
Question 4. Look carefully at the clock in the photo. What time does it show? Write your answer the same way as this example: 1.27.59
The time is 12.04.43
